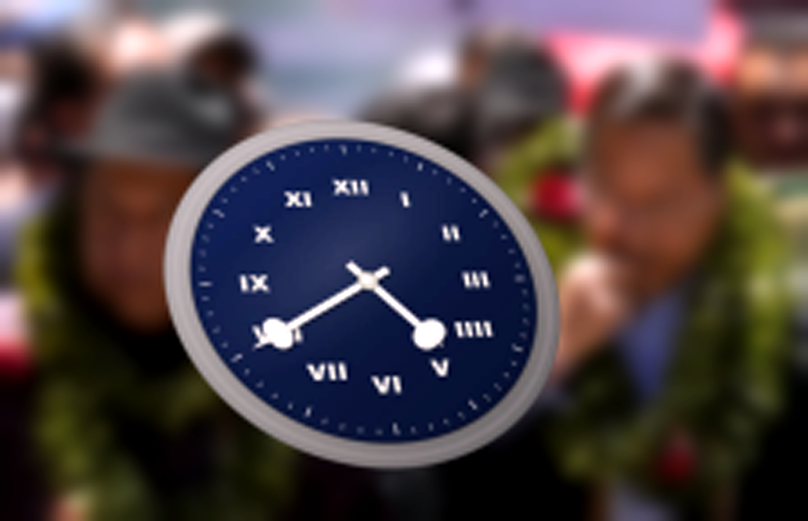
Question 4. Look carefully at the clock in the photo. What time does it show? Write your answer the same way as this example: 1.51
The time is 4.40
